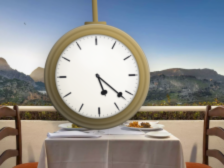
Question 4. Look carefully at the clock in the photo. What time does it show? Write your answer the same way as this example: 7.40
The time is 5.22
